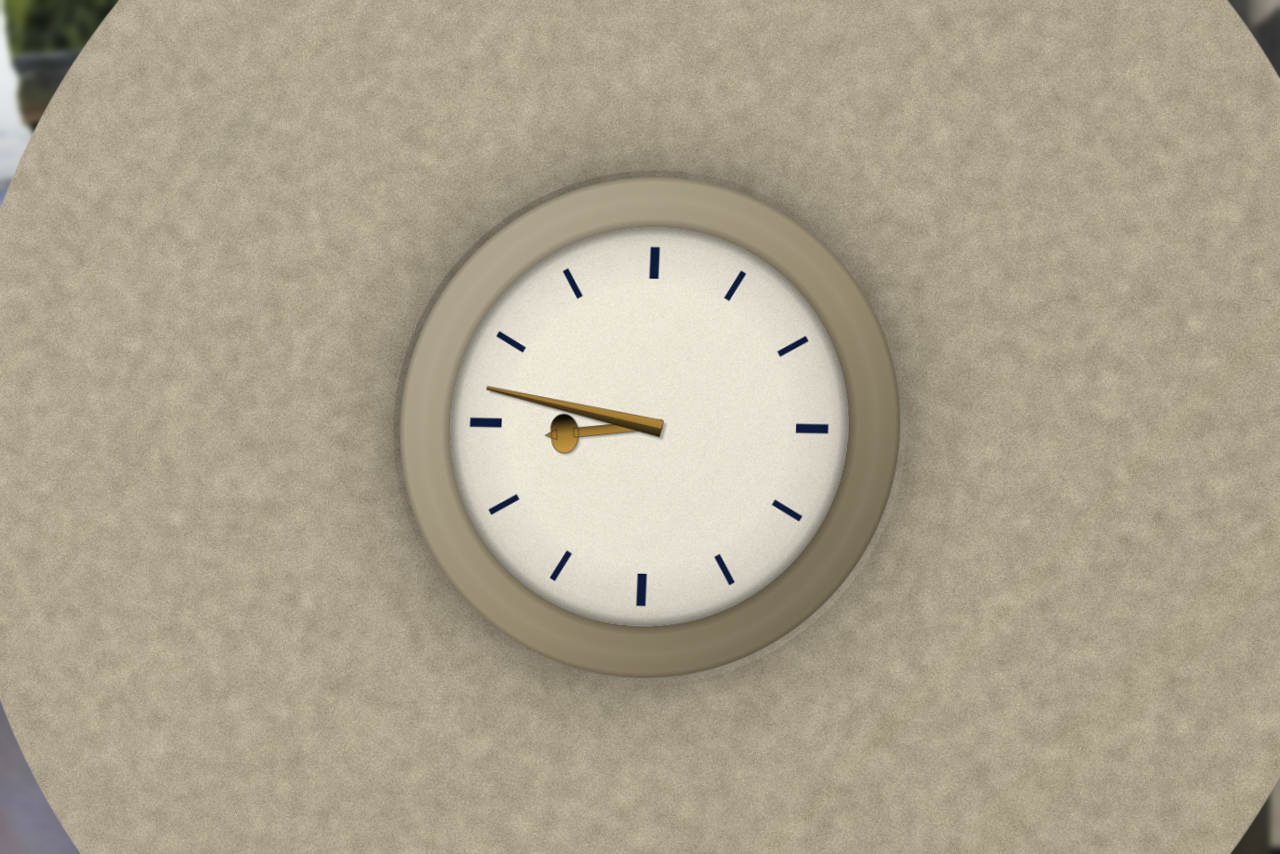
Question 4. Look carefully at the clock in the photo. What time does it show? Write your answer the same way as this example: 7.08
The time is 8.47
